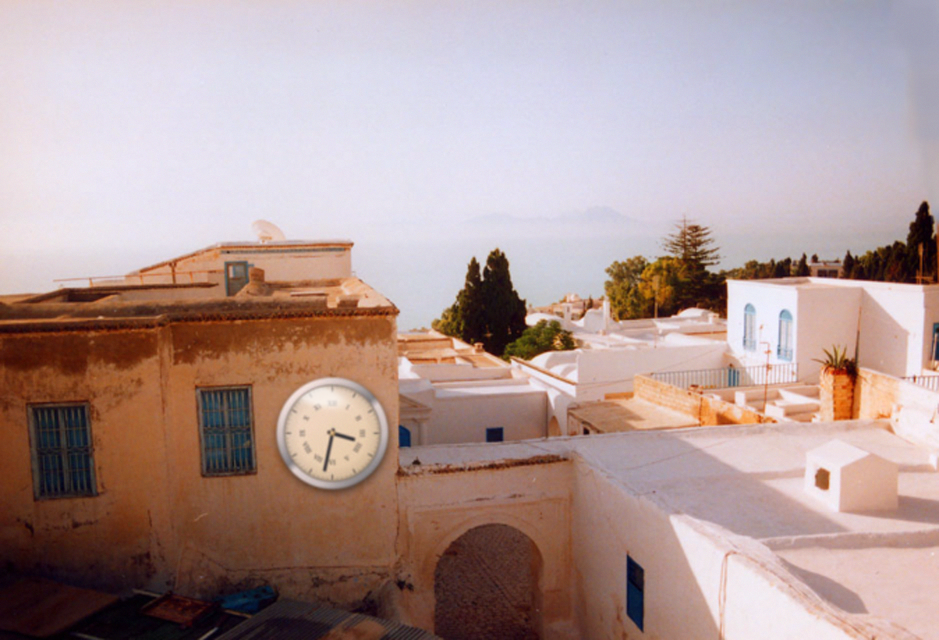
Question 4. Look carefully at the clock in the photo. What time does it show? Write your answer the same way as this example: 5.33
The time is 3.32
